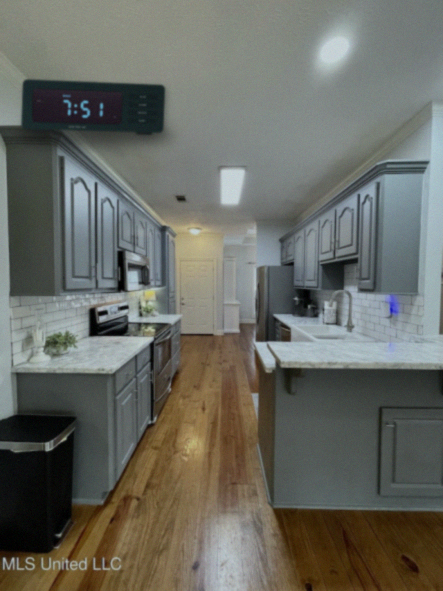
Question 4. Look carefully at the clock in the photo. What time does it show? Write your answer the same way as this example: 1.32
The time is 7.51
